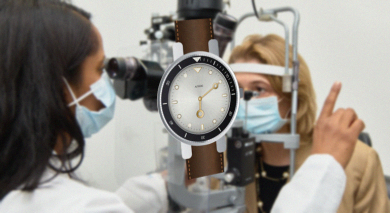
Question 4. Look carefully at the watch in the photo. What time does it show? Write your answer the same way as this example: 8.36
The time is 6.10
